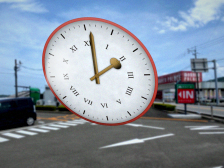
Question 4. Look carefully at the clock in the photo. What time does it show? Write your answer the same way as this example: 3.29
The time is 2.01
